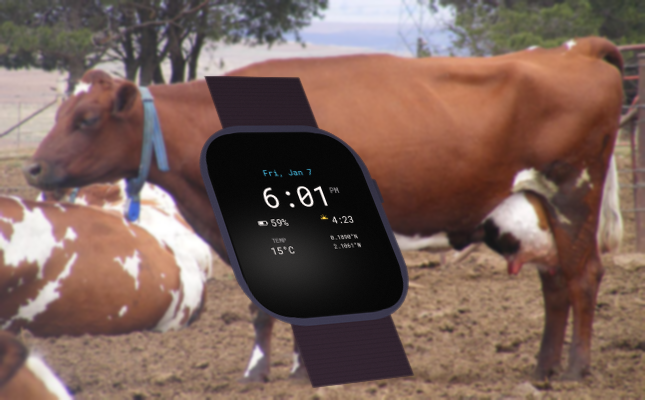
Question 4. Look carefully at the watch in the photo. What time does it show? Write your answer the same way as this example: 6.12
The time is 6.01
